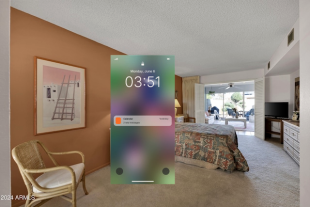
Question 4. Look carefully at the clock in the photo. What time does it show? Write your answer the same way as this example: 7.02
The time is 3.51
